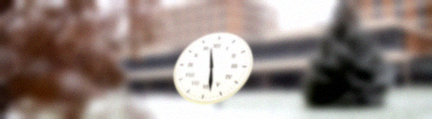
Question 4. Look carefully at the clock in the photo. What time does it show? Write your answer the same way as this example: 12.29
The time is 11.28
